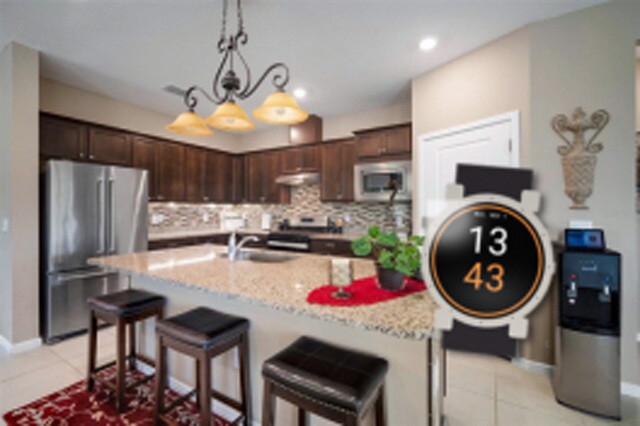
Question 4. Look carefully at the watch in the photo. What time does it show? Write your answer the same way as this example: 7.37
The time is 13.43
